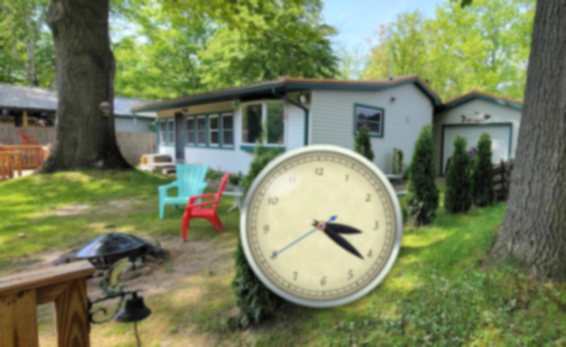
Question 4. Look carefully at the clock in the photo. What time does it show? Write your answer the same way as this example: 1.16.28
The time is 3.21.40
